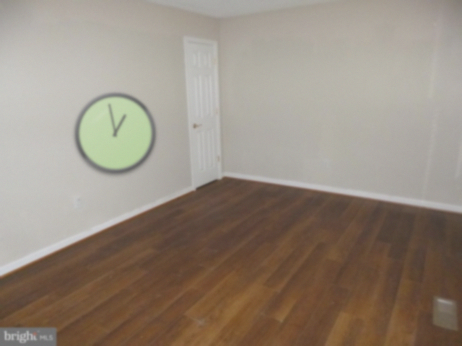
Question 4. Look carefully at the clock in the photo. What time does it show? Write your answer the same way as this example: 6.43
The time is 12.58
